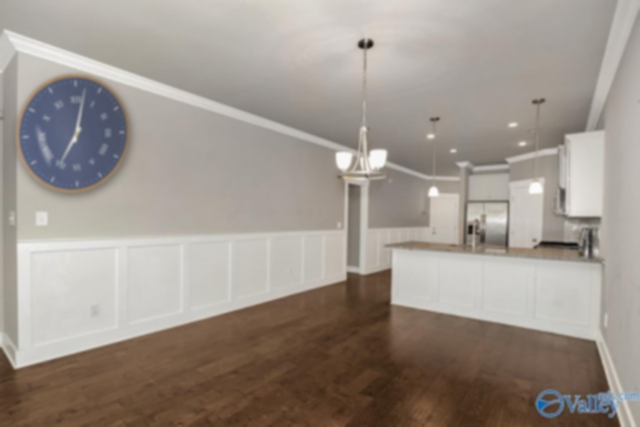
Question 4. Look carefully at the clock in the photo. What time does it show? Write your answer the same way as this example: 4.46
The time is 7.02
